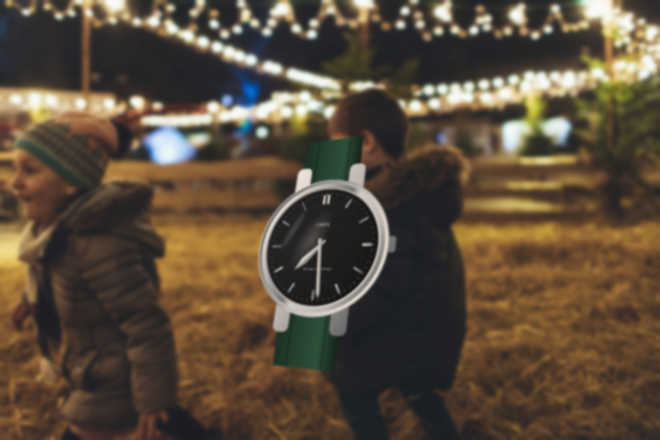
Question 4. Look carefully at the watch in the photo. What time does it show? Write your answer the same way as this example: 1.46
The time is 7.29
